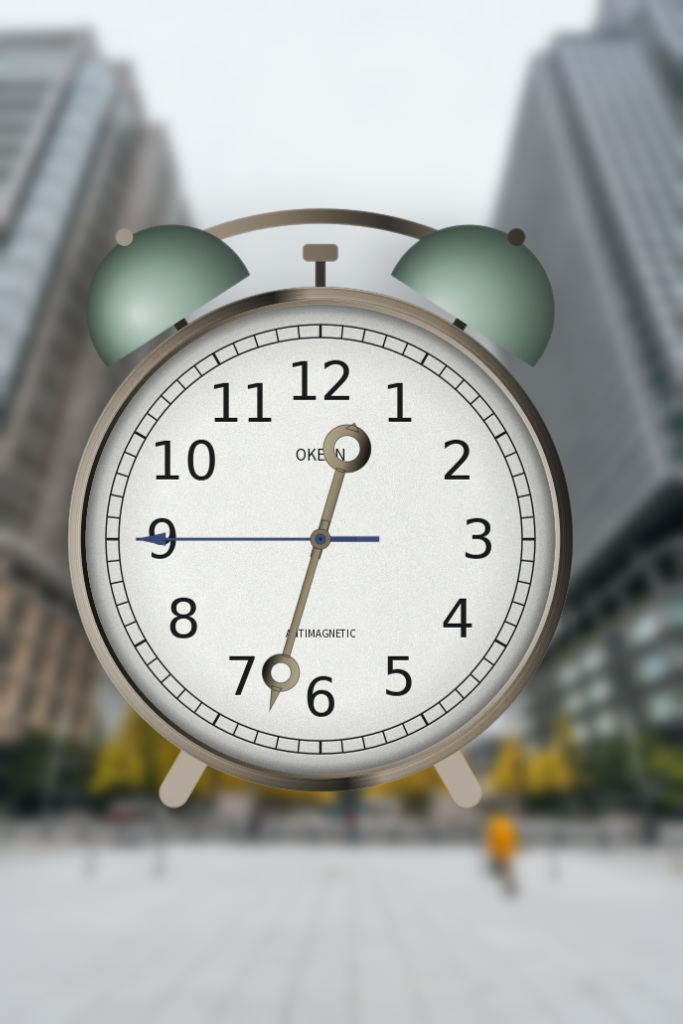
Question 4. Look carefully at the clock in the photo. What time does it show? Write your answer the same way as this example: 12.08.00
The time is 12.32.45
